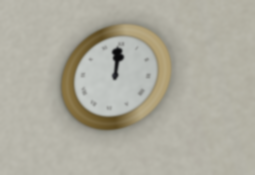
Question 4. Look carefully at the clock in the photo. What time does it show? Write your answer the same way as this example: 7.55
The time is 11.59
